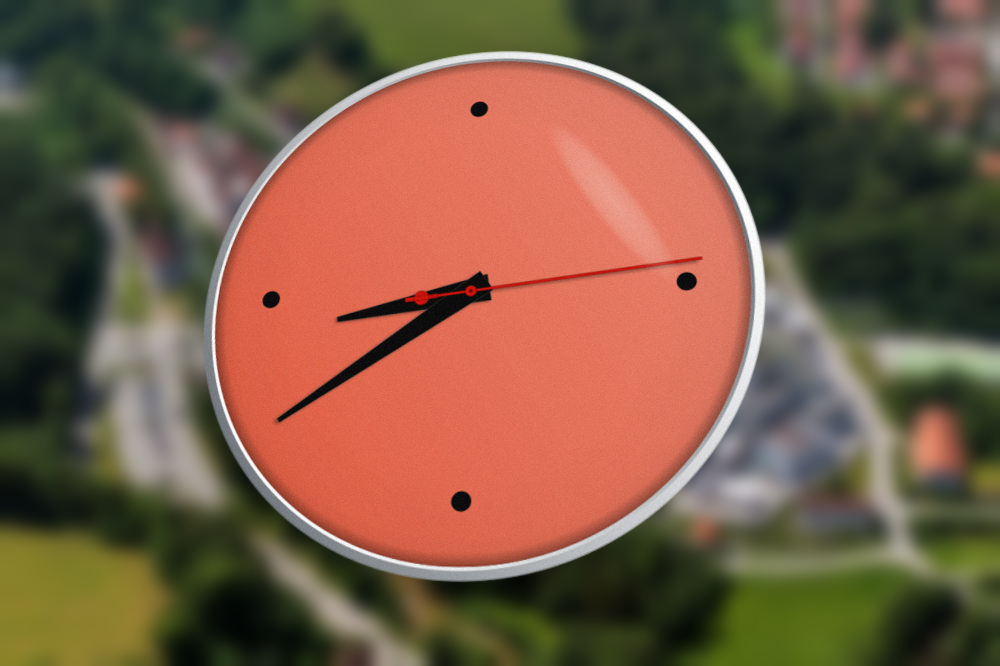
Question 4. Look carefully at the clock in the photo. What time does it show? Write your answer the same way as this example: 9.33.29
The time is 8.39.14
